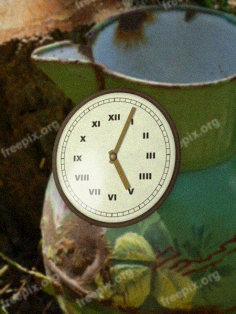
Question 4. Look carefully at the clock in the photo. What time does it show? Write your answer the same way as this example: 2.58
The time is 5.04
